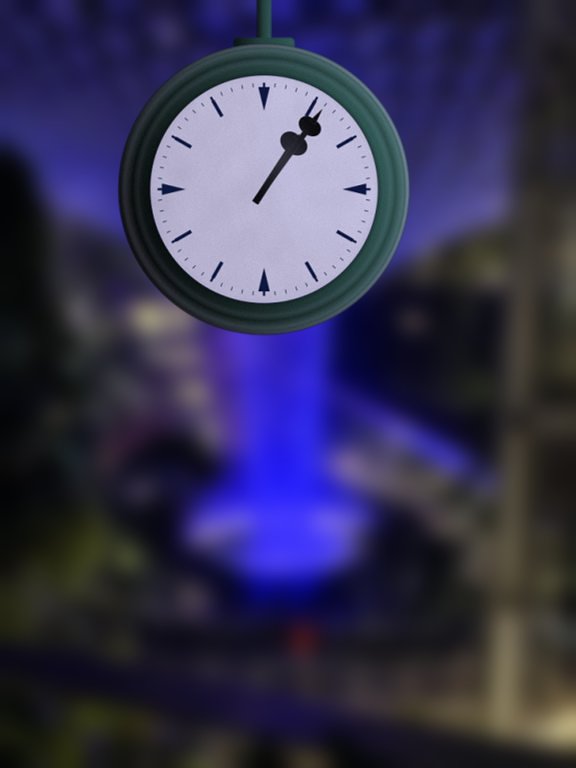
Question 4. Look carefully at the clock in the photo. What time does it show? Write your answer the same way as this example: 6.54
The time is 1.06
